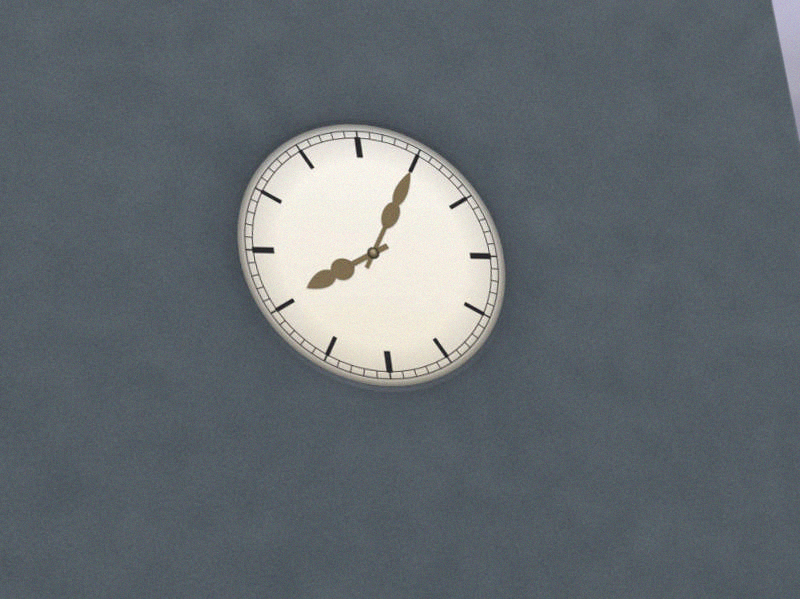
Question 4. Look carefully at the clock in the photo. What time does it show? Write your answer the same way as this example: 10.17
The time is 8.05
